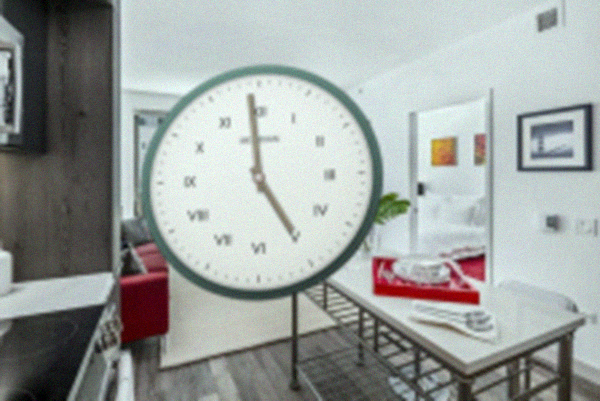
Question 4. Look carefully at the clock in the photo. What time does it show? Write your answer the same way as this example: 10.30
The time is 4.59
